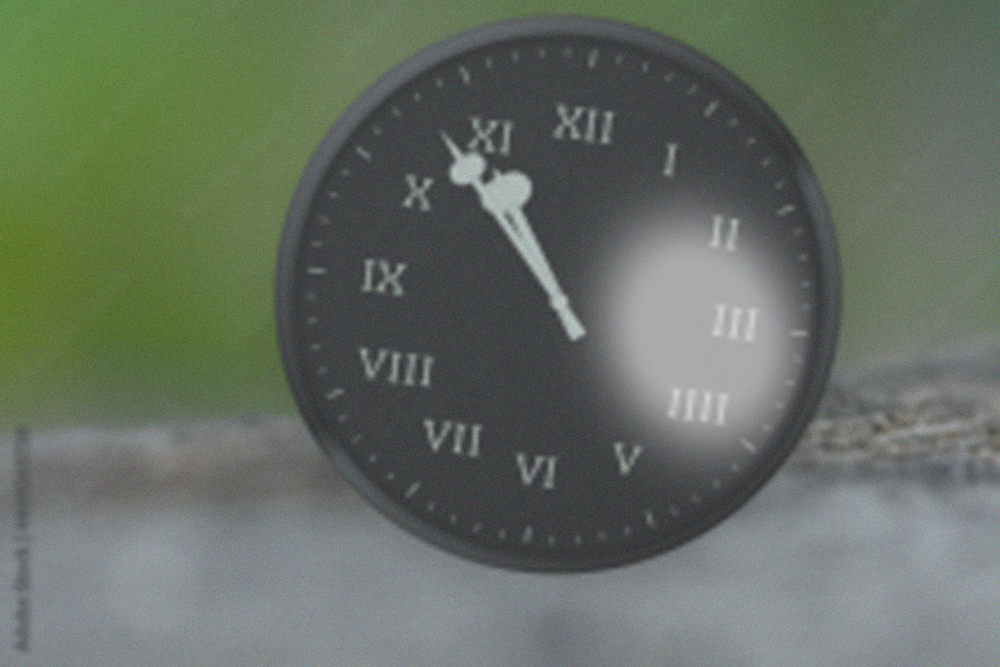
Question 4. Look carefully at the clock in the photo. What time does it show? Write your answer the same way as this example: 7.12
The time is 10.53
